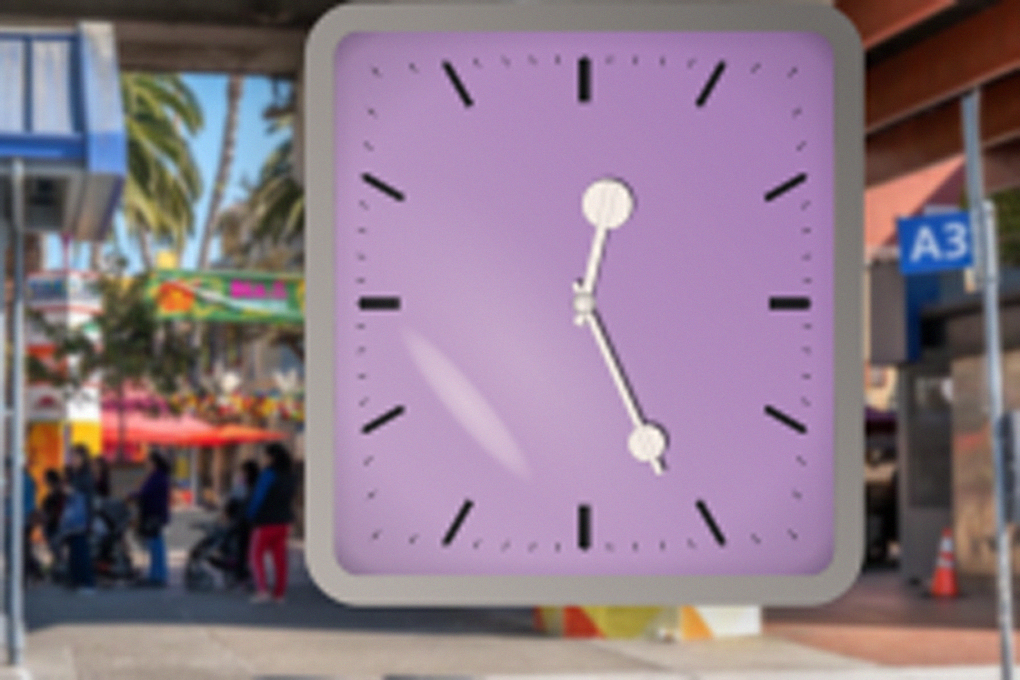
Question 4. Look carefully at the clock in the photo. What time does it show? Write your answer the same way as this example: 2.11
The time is 12.26
